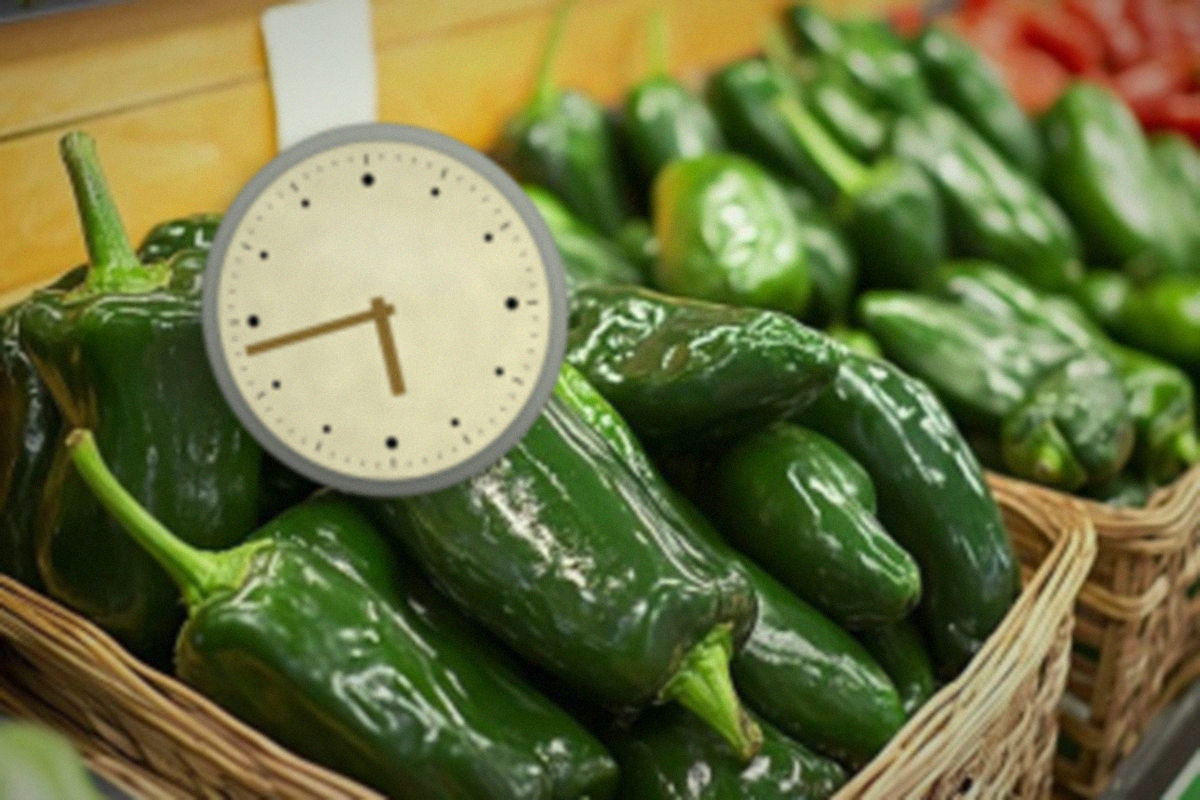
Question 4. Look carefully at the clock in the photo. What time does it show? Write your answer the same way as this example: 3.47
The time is 5.43
